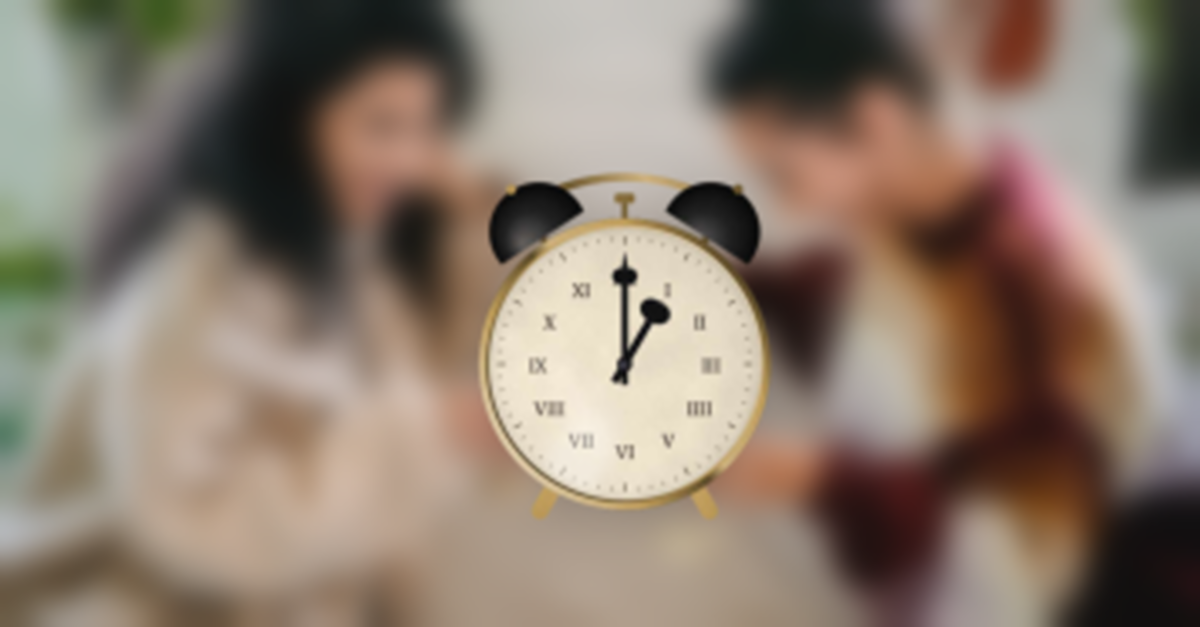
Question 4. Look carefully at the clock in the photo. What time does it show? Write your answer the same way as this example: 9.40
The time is 1.00
